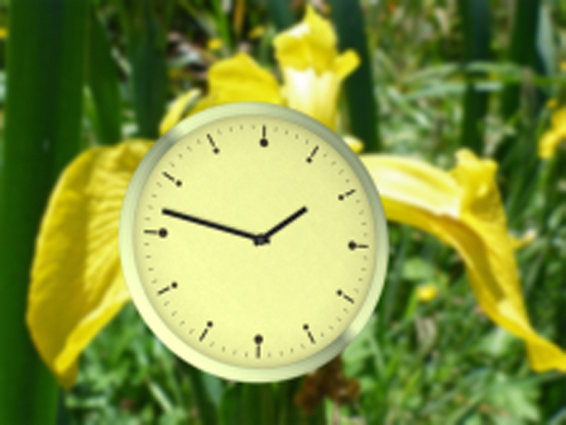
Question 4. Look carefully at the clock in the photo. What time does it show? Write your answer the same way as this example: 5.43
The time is 1.47
